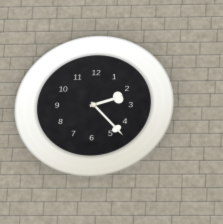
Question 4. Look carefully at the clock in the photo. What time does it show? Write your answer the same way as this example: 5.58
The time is 2.23
